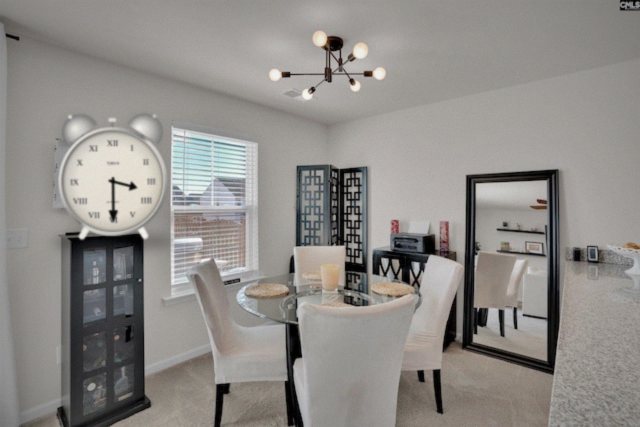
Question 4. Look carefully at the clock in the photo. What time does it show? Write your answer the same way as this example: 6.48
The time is 3.30
